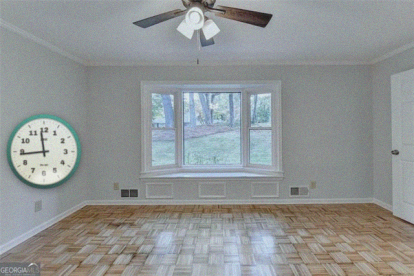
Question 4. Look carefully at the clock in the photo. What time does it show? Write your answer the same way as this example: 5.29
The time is 11.44
